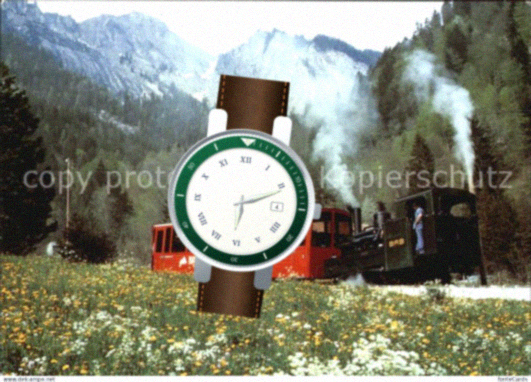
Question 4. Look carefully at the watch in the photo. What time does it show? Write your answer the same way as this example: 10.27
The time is 6.11
